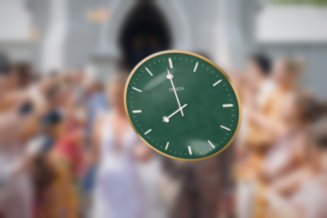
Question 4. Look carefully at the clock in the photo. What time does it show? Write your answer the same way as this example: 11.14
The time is 7.59
